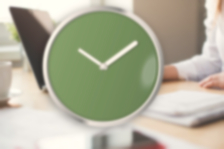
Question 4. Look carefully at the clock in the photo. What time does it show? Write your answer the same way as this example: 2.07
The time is 10.09
